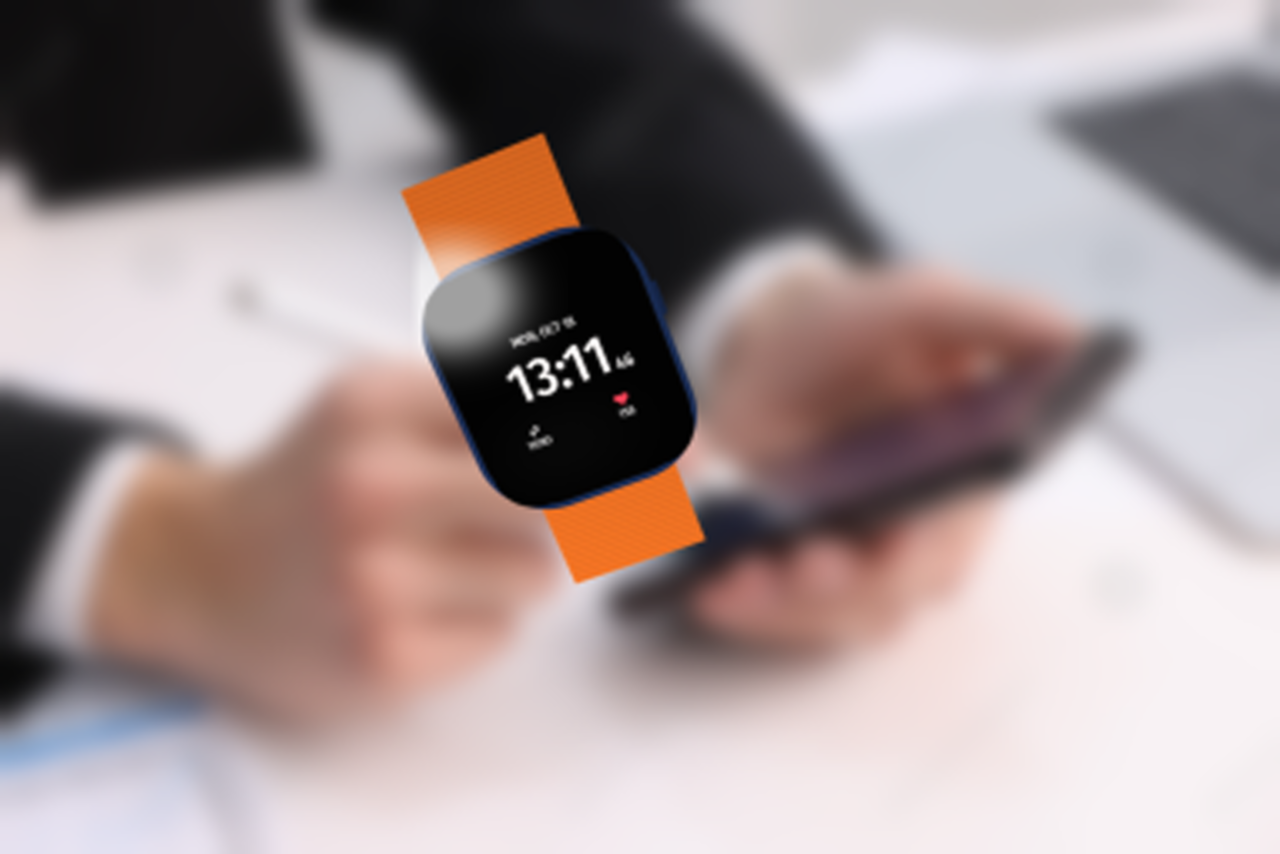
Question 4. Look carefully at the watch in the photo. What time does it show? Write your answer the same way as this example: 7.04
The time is 13.11
